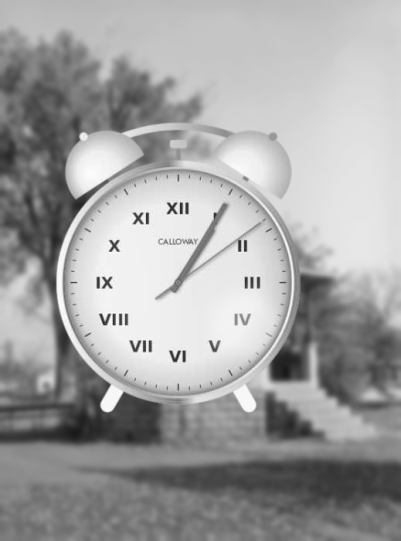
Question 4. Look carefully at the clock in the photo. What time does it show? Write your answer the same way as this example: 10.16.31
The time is 1.05.09
